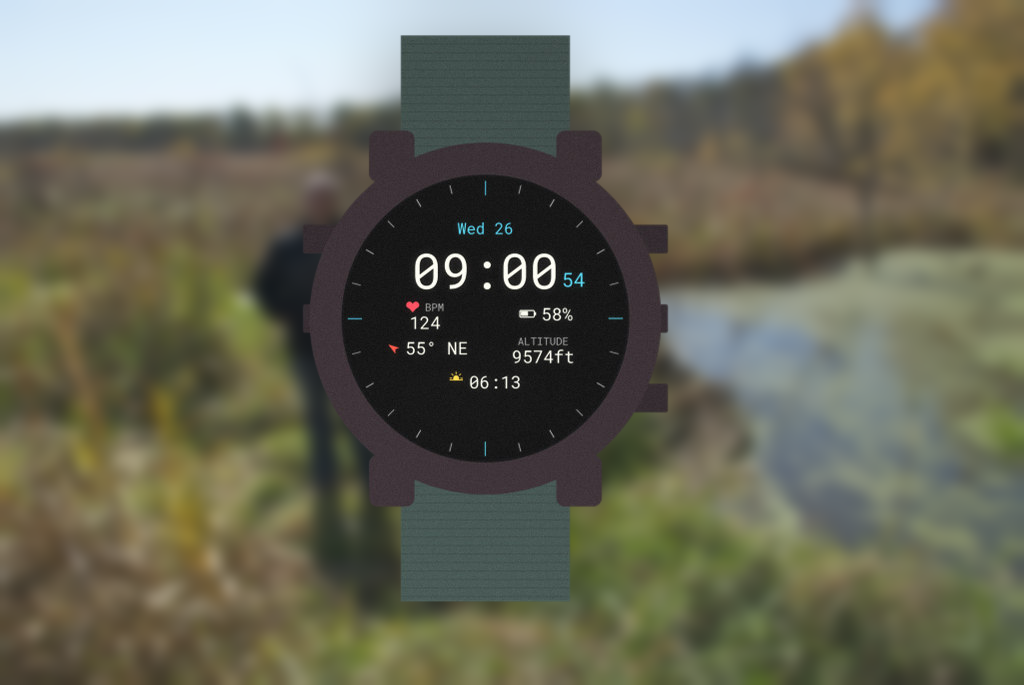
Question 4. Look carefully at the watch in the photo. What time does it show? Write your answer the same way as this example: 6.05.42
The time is 9.00.54
